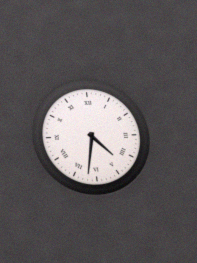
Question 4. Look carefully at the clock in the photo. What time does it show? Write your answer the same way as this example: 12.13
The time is 4.32
